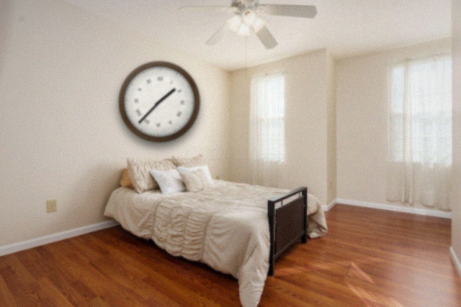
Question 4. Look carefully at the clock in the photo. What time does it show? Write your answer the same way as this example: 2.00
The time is 1.37
